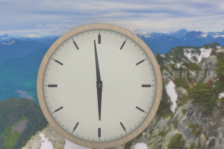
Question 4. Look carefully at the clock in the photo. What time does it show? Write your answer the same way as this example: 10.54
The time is 5.59
